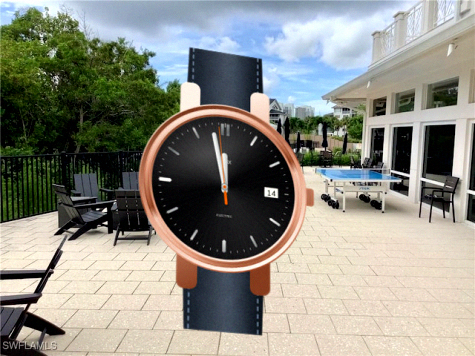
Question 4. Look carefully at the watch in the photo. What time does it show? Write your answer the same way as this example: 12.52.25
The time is 11.57.59
